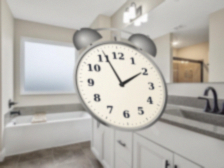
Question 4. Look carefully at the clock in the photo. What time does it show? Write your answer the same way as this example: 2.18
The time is 1.56
